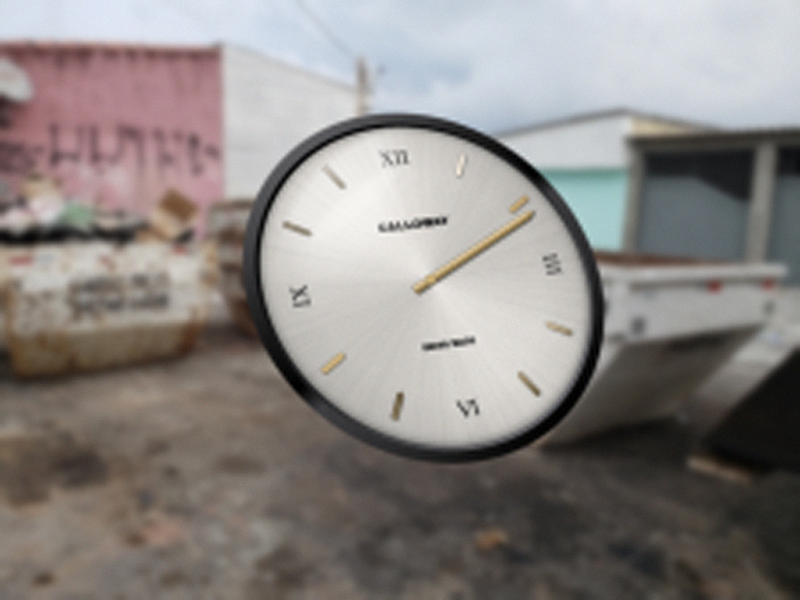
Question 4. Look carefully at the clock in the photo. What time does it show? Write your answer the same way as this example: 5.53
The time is 2.11
